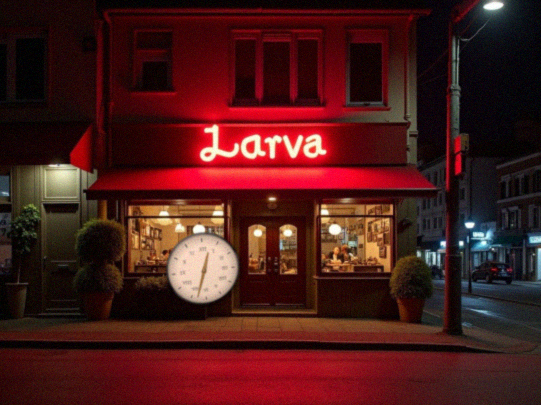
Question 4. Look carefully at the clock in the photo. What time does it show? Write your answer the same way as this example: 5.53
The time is 12.33
